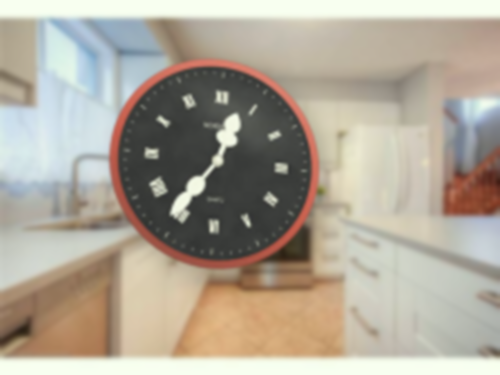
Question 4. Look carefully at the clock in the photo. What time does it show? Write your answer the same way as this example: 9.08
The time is 12.36
